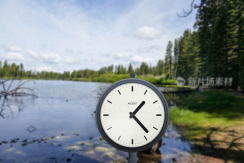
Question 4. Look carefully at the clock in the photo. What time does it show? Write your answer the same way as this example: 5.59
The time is 1.23
